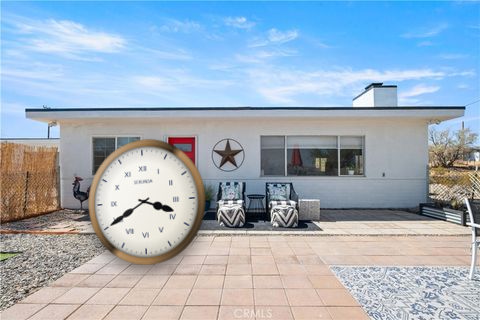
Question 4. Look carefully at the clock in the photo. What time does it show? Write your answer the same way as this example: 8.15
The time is 3.40
